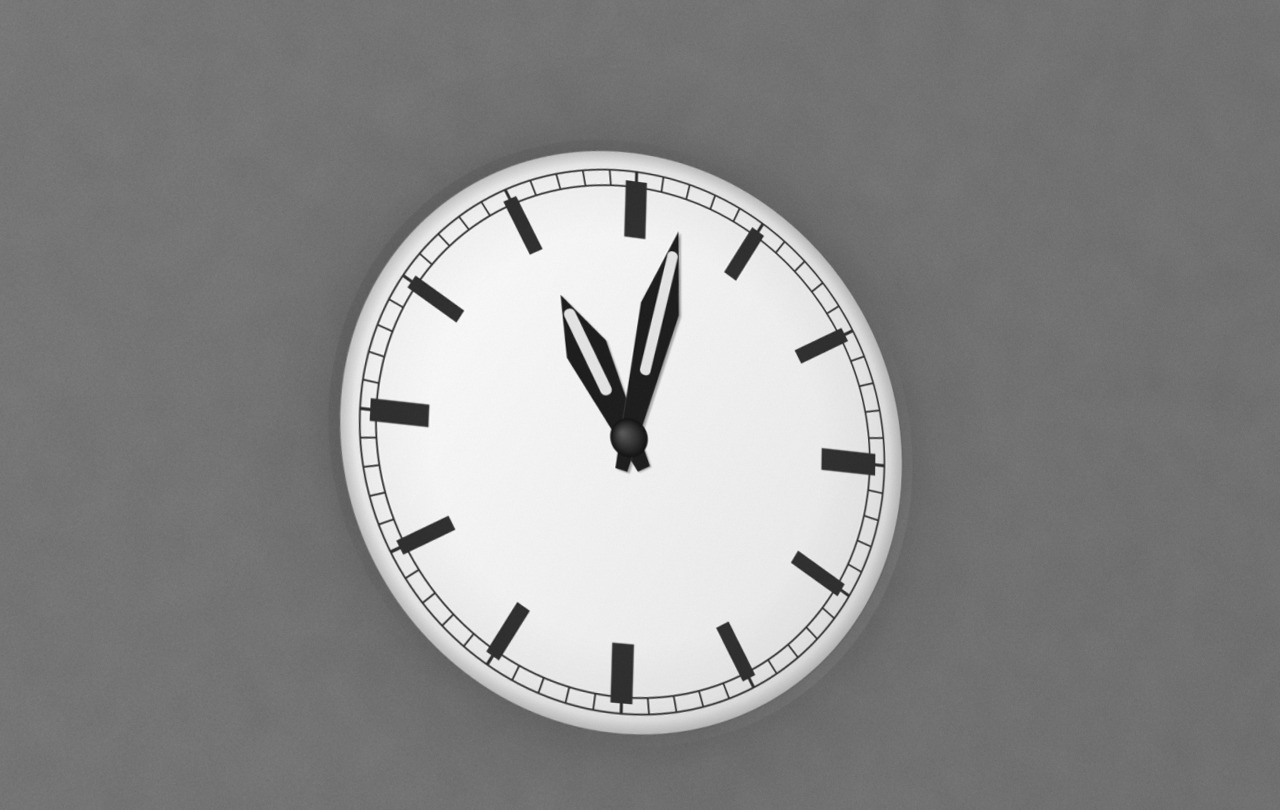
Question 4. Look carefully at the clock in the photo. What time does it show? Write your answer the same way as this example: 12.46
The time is 11.02
